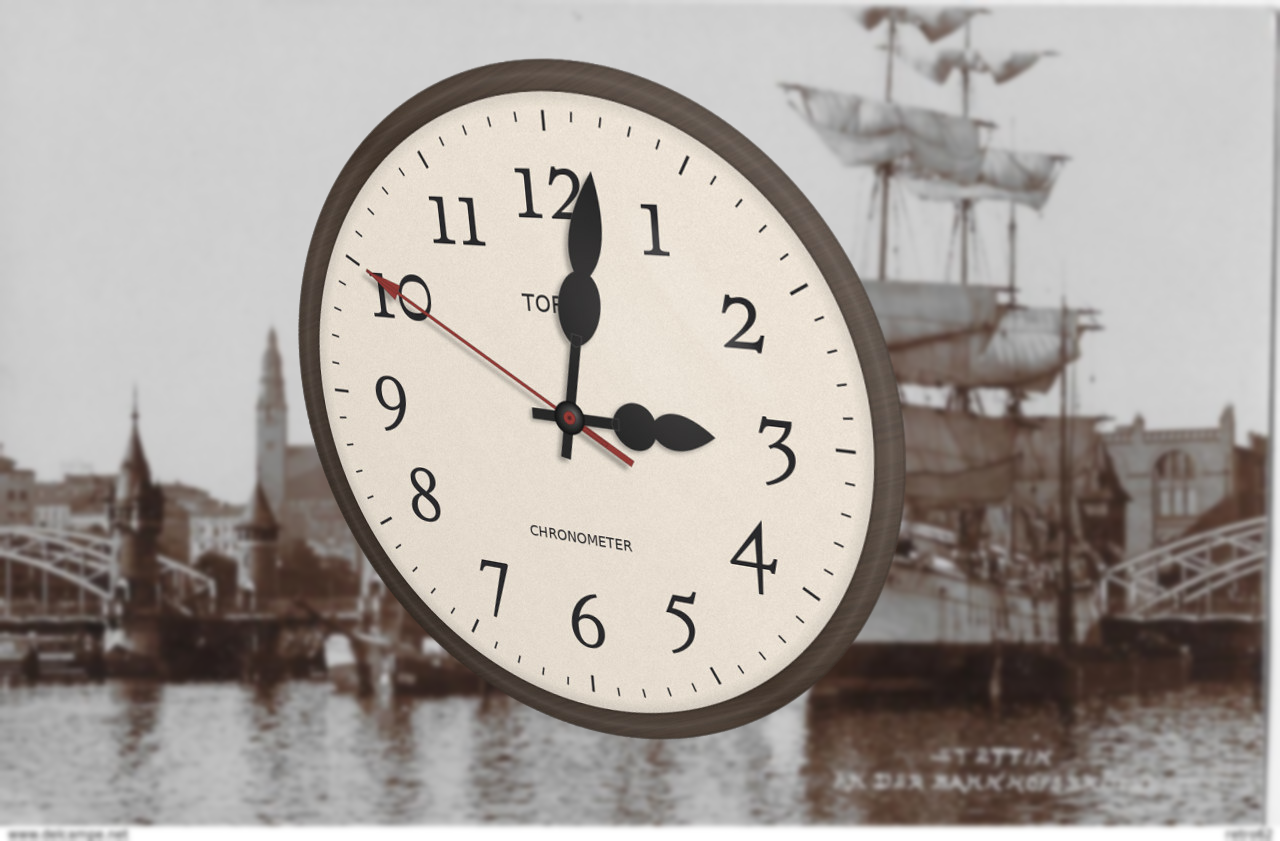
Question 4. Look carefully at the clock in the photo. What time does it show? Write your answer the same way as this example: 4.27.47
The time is 3.01.50
